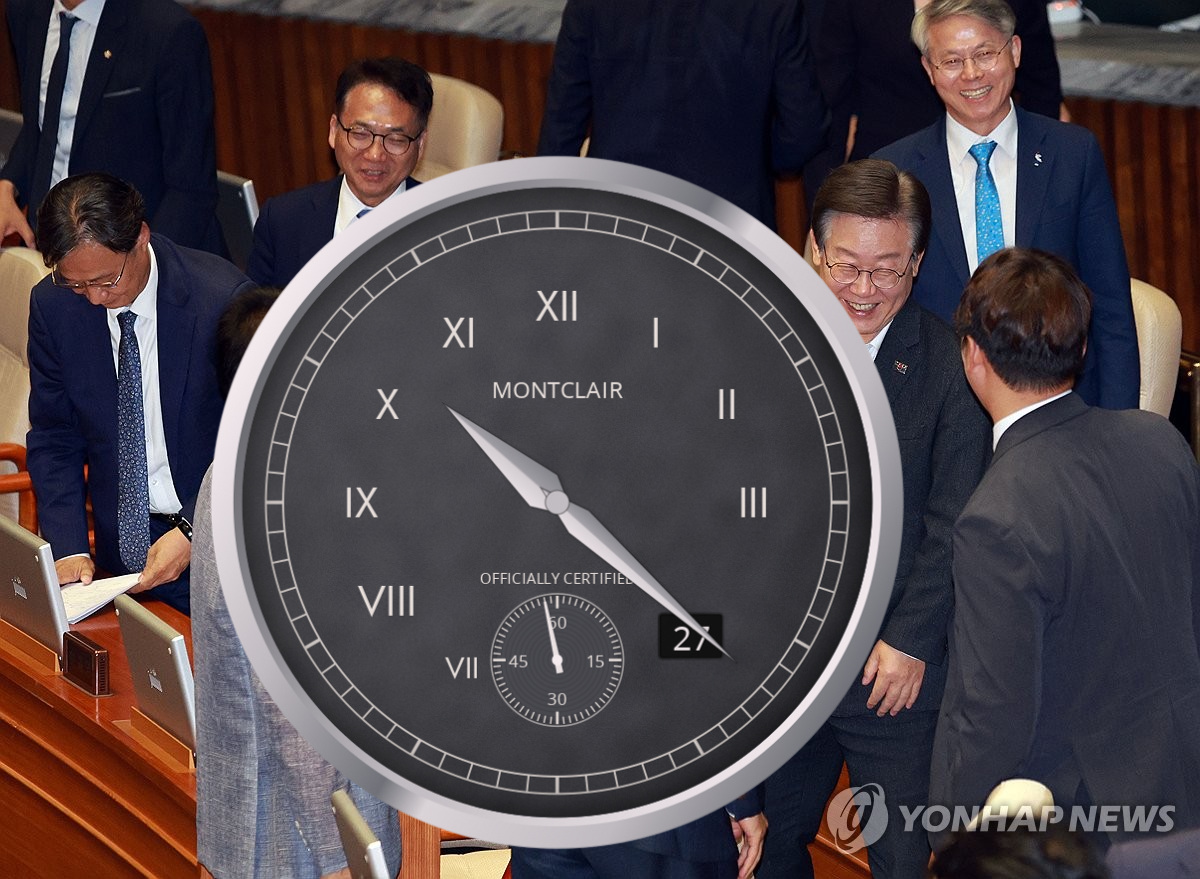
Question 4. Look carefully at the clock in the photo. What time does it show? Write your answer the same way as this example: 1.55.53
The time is 10.21.58
